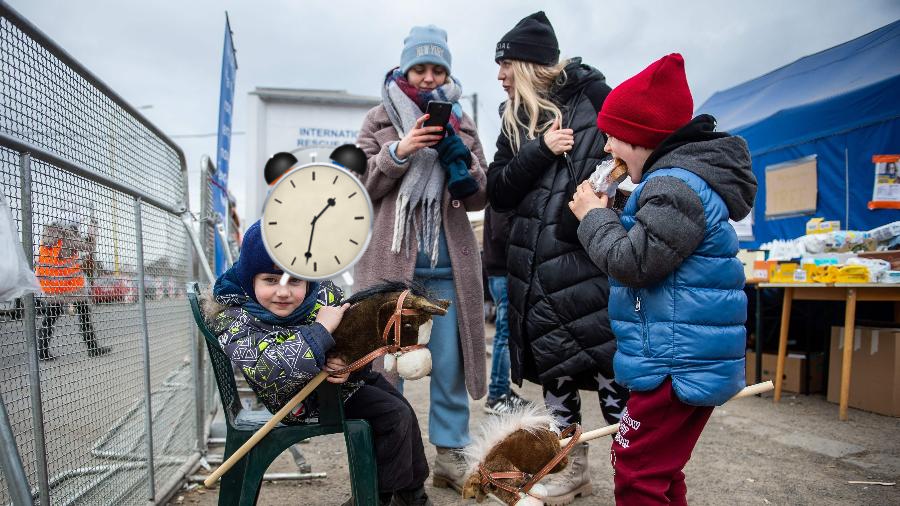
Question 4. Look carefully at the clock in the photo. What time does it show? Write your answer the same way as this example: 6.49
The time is 1.32
